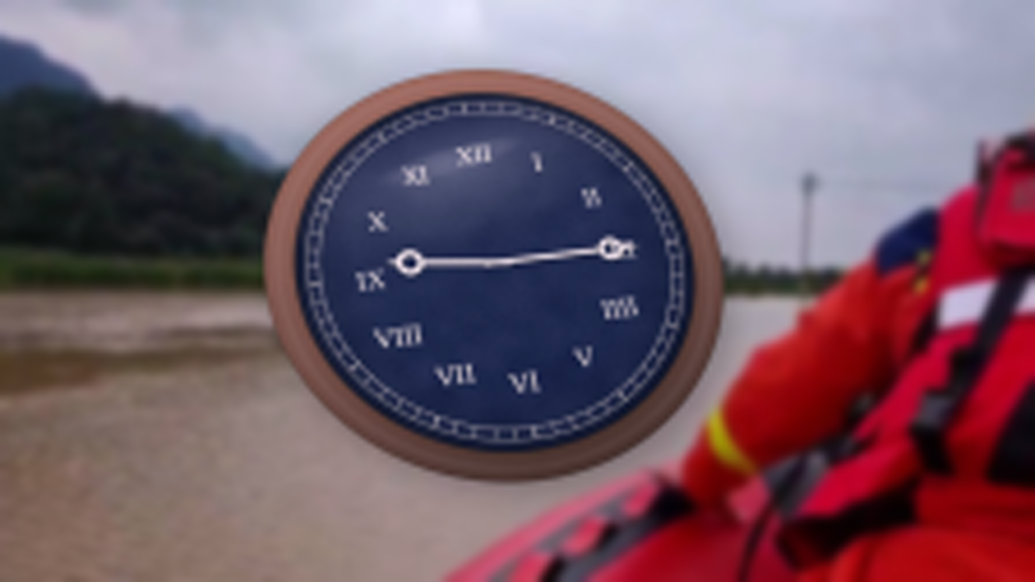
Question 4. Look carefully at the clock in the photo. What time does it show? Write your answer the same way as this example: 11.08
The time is 9.15
